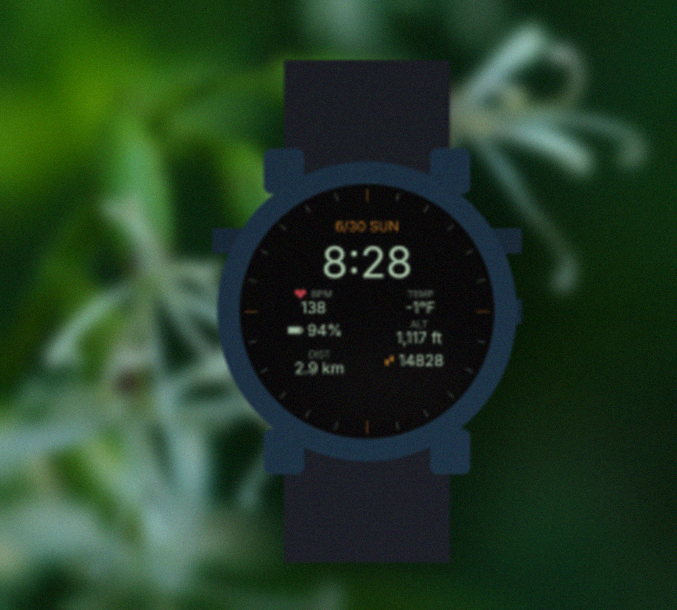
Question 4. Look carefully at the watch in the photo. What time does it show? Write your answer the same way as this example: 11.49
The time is 8.28
